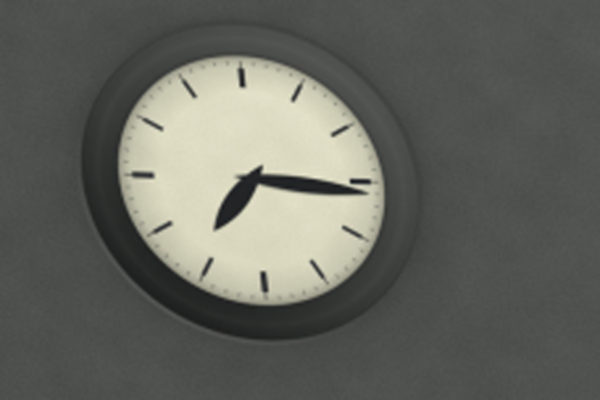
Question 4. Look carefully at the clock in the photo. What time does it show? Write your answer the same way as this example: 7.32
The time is 7.16
